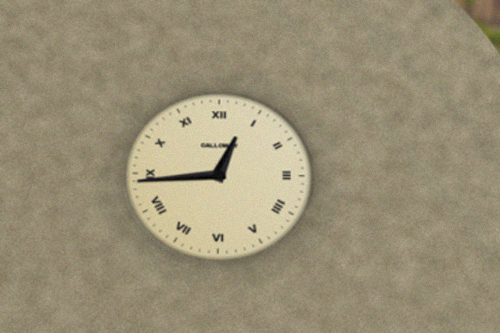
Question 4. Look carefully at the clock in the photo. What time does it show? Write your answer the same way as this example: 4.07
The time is 12.44
